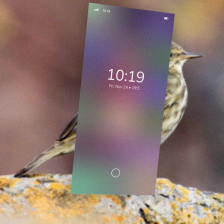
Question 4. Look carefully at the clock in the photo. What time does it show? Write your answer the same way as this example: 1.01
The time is 10.19
